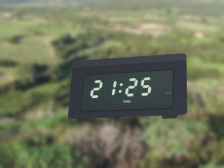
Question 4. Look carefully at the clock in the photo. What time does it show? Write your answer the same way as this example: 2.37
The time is 21.25
